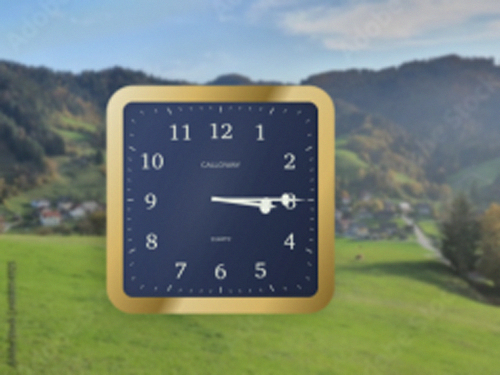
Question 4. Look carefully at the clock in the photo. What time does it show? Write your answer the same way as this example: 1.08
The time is 3.15
